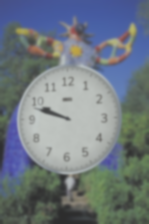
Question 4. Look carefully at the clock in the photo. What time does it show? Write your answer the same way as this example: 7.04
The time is 9.48
